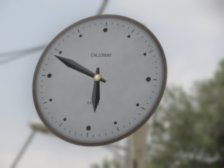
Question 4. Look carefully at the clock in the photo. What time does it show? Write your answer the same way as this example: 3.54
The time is 5.49
